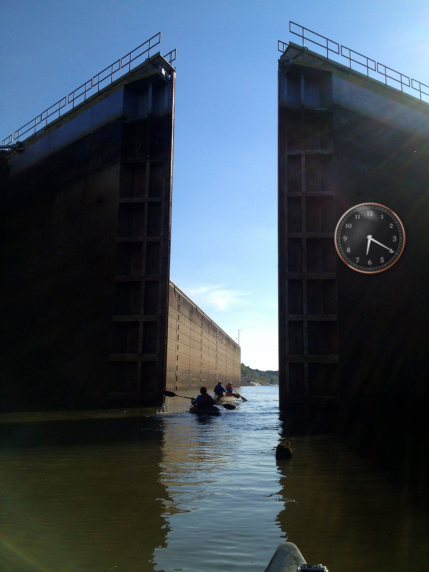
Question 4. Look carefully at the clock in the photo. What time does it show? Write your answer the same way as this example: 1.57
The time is 6.20
